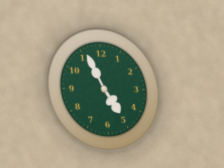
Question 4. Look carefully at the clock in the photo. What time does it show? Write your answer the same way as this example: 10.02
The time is 4.56
